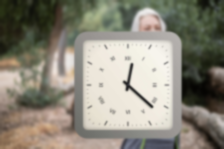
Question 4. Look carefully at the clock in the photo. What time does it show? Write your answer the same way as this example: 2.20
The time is 12.22
